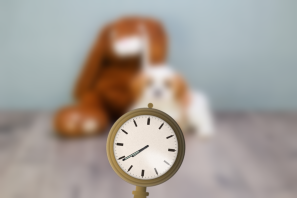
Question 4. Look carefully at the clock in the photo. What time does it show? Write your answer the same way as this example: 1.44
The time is 7.39
